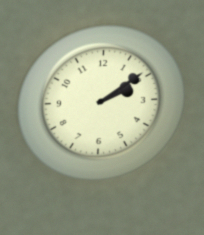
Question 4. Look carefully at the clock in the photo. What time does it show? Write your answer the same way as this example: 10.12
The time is 2.09
